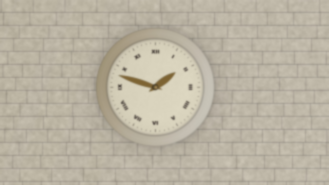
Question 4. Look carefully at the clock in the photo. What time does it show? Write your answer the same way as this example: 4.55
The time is 1.48
